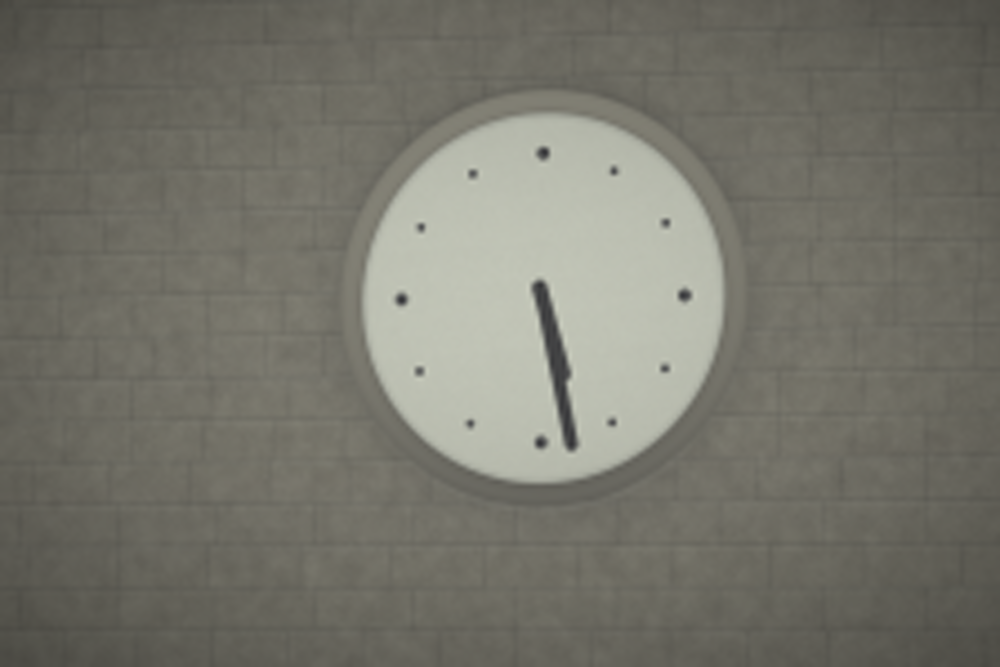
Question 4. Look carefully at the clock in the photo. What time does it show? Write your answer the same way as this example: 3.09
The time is 5.28
